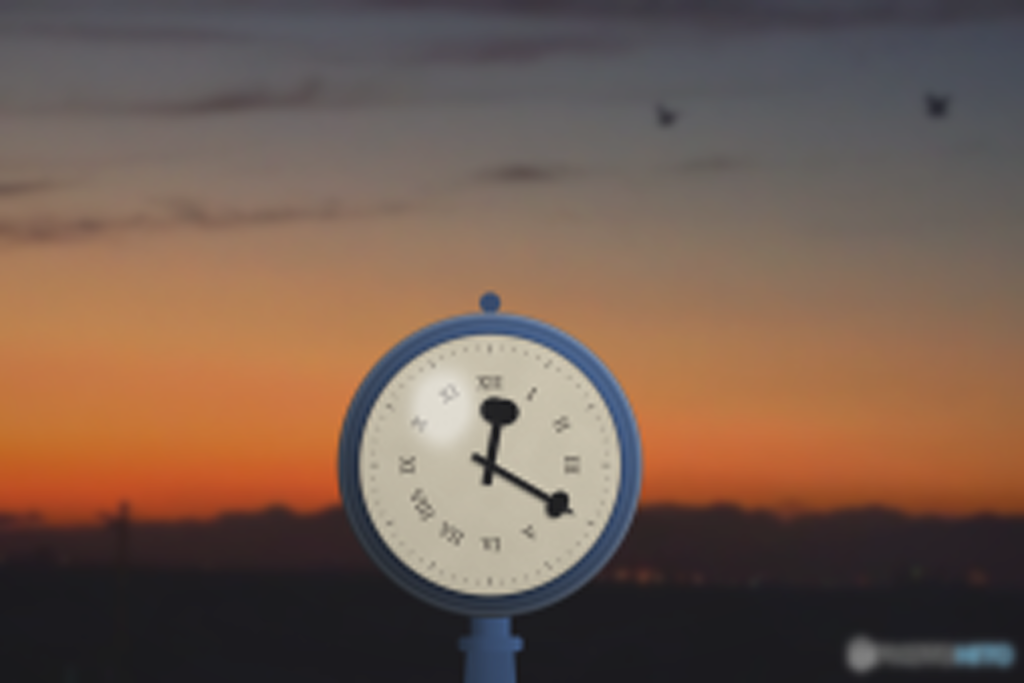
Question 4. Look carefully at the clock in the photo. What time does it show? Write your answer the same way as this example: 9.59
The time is 12.20
